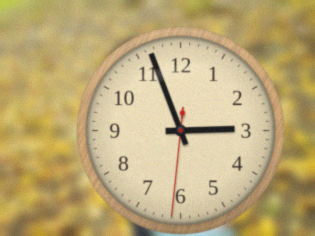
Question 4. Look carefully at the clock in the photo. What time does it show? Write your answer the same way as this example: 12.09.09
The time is 2.56.31
